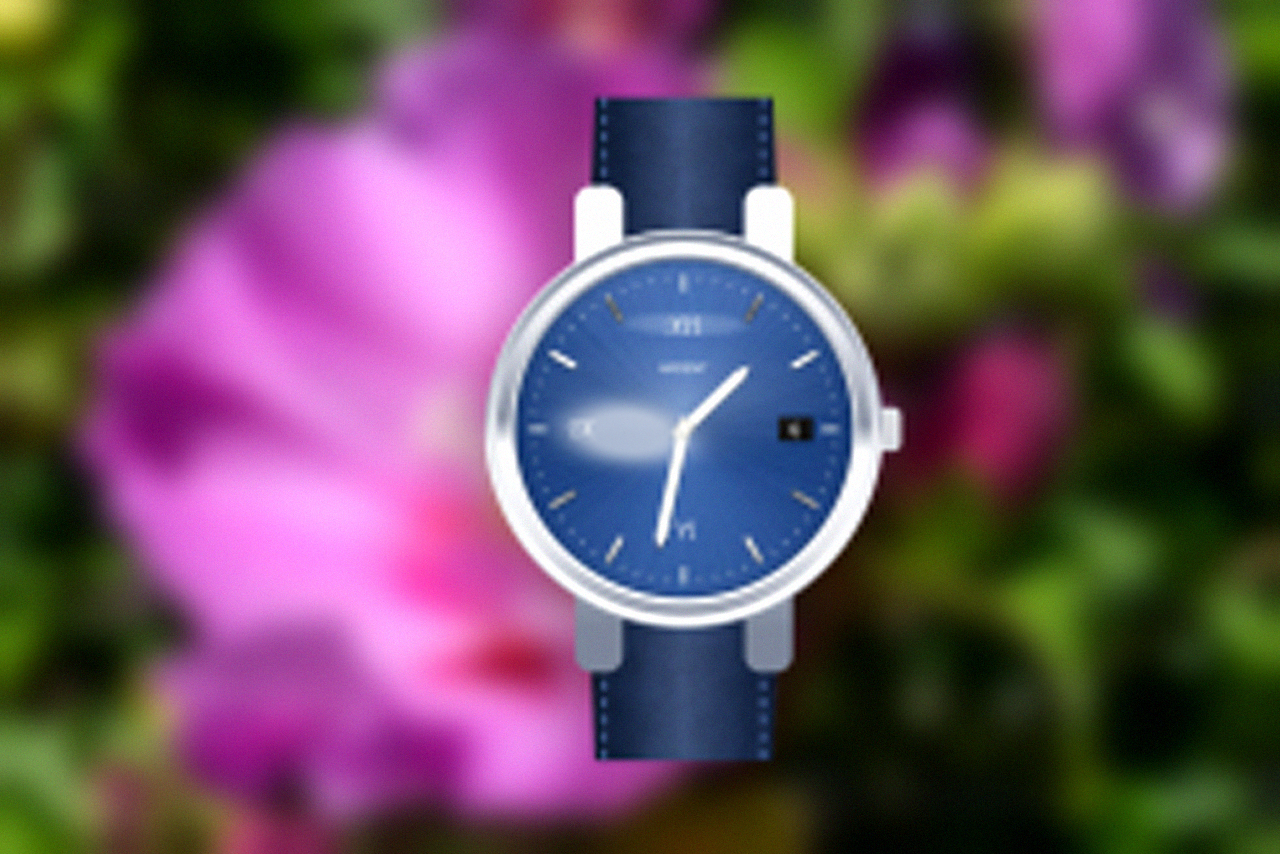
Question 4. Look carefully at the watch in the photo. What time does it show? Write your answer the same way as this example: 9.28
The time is 1.32
